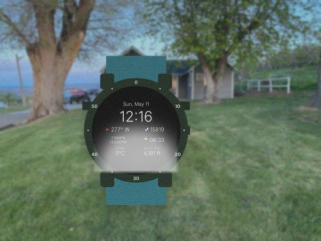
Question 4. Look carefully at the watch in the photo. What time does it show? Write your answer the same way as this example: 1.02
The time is 12.16
